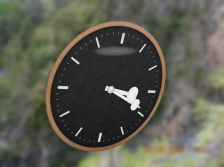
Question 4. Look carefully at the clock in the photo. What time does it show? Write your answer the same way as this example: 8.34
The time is 3.19
